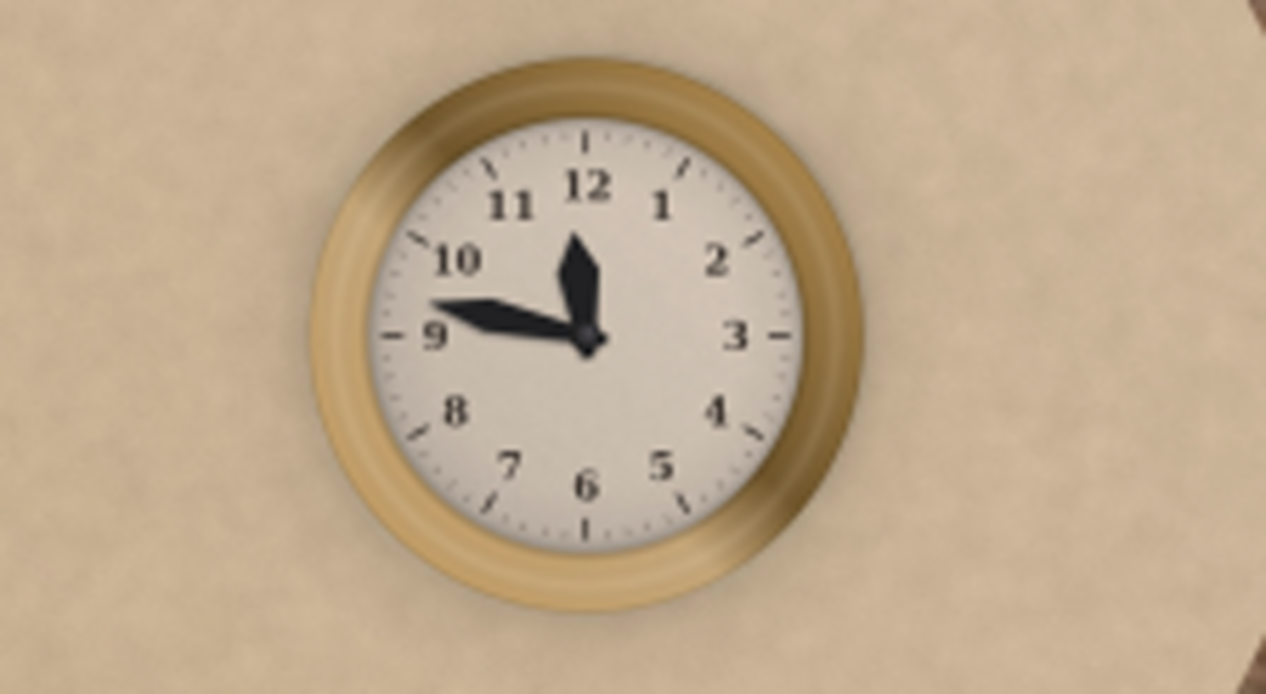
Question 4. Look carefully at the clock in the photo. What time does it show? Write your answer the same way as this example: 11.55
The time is 11.47
